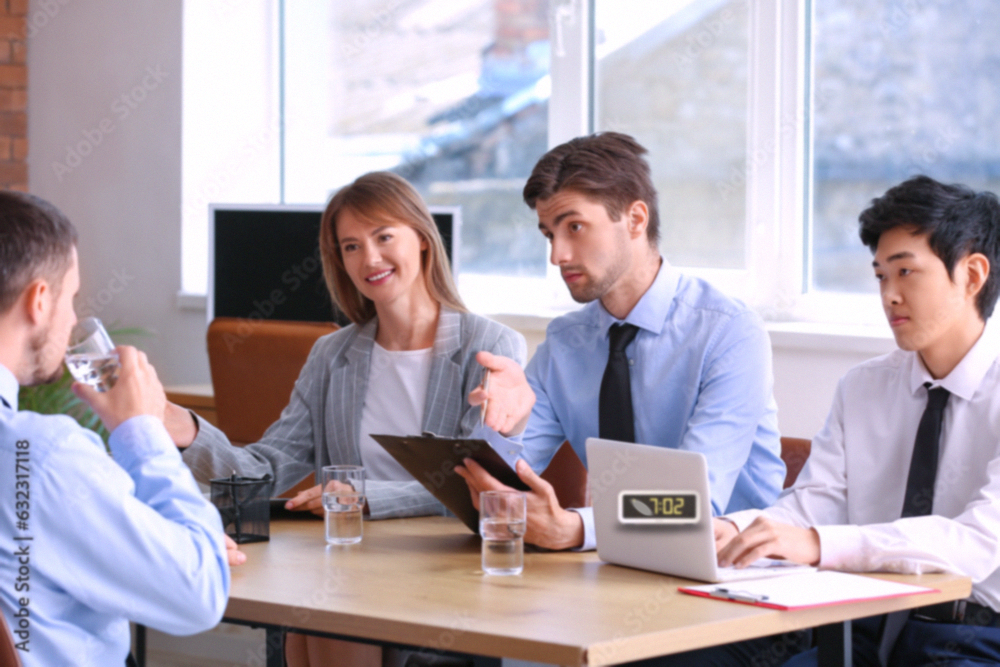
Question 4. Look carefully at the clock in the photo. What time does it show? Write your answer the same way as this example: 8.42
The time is 7.02
